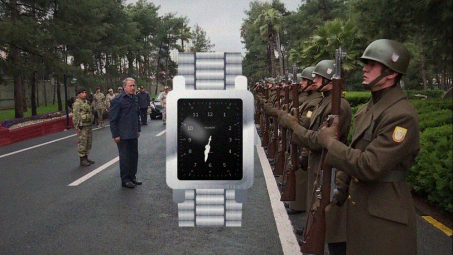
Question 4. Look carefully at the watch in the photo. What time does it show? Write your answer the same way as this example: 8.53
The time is 6.32
